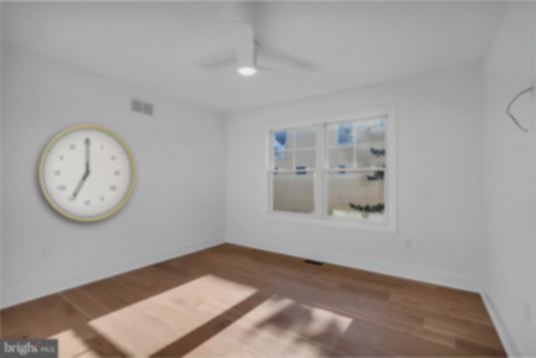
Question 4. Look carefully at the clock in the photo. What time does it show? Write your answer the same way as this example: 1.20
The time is 7.00
